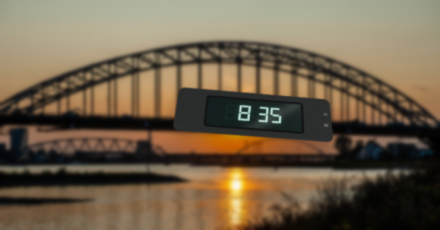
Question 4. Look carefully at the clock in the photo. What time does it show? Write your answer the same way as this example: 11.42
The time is 8.35
